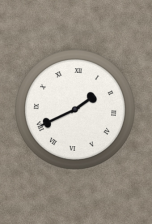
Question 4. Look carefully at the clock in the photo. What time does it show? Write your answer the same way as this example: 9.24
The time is 1.40
